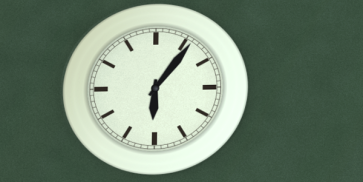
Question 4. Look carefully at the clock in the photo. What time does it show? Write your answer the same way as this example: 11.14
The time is 6.06
